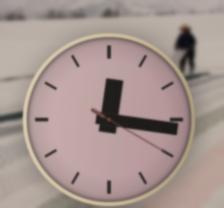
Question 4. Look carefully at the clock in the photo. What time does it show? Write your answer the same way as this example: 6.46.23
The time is 12.16.20
